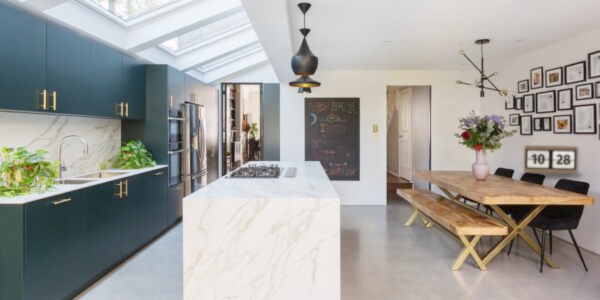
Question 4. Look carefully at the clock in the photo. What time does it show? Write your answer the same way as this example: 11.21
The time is 10.28
